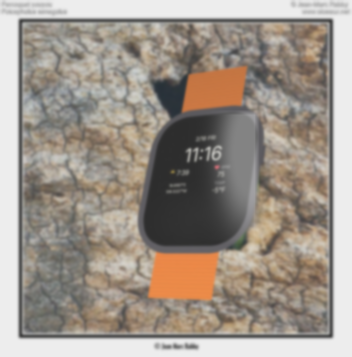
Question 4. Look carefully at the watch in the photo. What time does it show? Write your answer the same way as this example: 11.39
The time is 11.16
